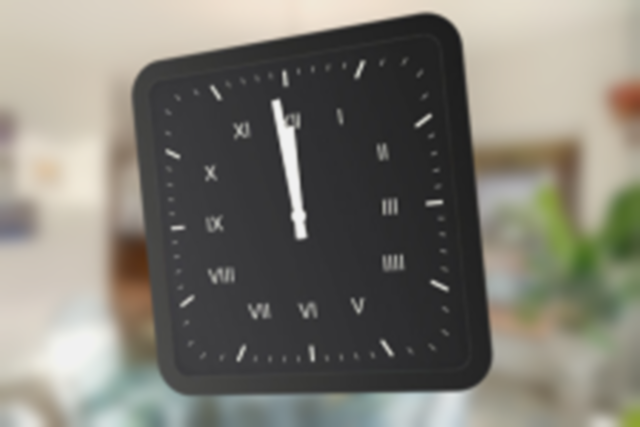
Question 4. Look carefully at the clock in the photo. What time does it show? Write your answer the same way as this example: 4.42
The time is 11.59
